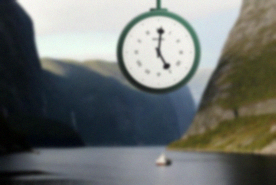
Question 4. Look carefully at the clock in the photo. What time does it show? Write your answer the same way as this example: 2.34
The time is 5.01
